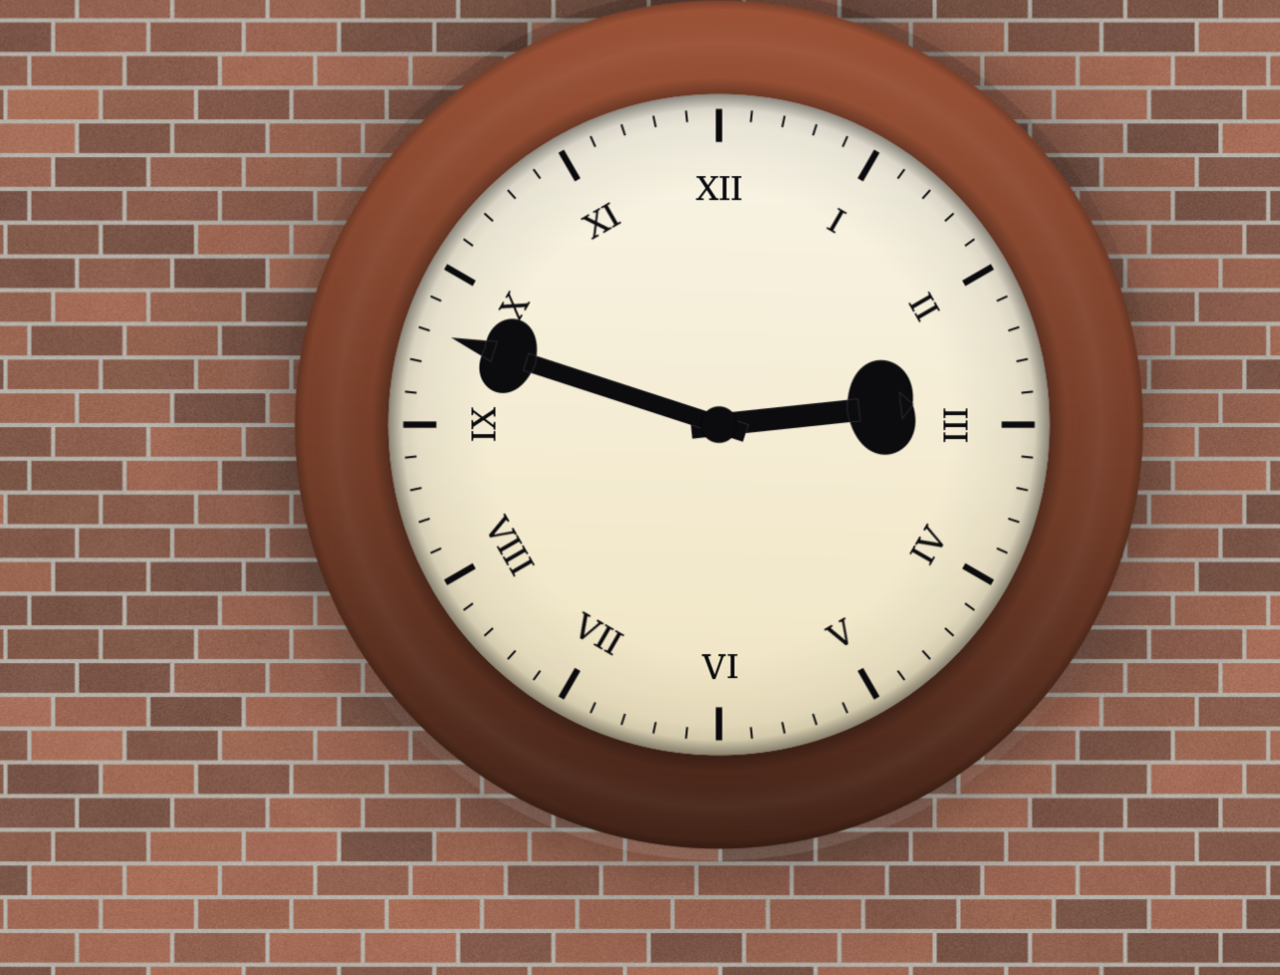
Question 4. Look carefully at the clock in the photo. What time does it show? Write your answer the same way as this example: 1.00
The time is 2.48
